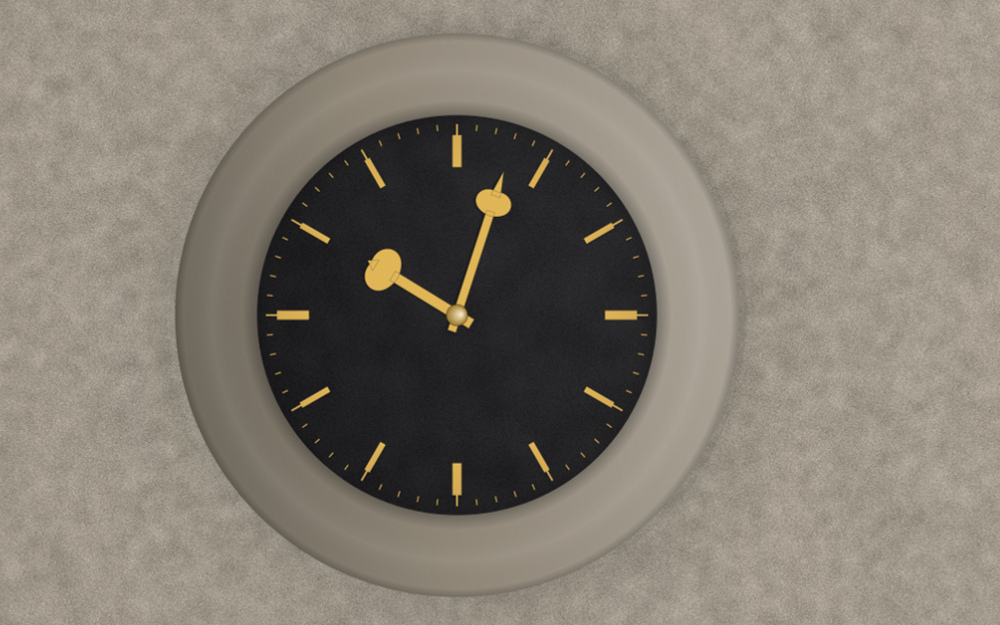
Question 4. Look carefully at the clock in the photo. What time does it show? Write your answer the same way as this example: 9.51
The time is 10.03
